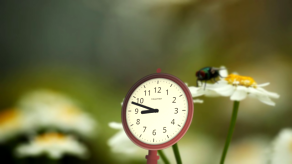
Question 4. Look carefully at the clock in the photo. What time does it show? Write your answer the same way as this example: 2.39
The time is 8.48
